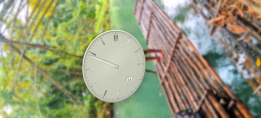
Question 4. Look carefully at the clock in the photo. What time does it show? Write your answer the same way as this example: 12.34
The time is 9.49
